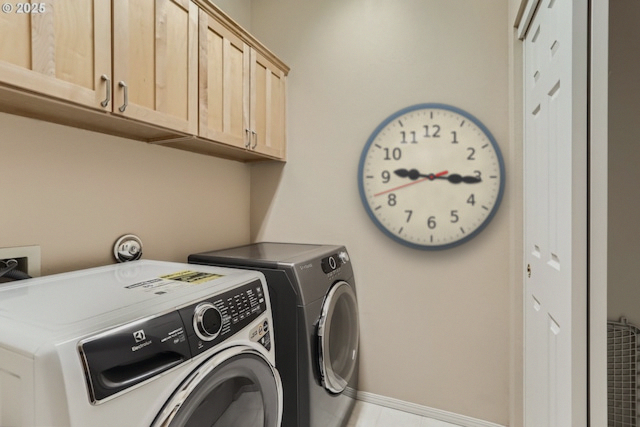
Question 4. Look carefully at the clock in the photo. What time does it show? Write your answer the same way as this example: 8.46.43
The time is 9.15.42
